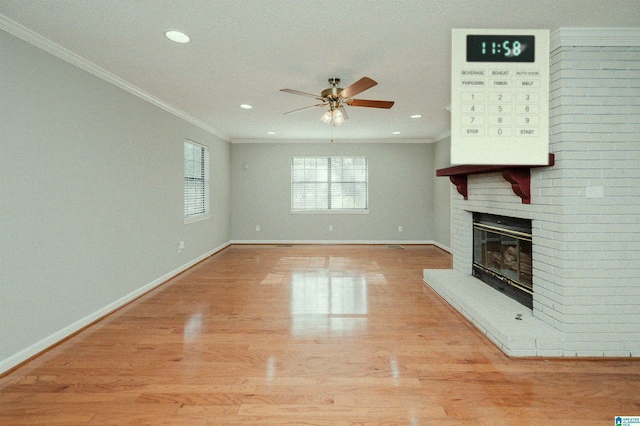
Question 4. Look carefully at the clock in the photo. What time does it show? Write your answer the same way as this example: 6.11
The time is 11.58
